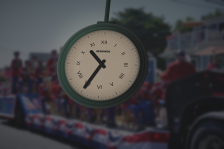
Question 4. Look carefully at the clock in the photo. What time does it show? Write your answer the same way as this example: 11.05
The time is 10.35
